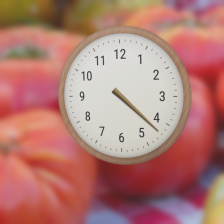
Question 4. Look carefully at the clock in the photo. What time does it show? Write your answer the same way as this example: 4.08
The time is 4.22
